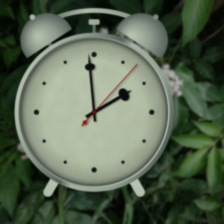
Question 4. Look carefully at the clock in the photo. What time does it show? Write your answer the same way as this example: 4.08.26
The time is 1.59.07
